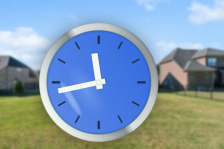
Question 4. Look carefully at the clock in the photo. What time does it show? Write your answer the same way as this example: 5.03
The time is 11.43
